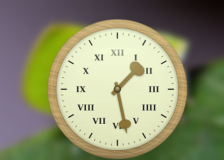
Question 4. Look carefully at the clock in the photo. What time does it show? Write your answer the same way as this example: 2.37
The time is 1.28
